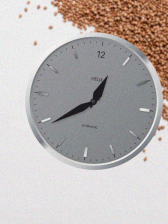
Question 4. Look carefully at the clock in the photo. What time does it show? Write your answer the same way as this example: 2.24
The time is 12.39
